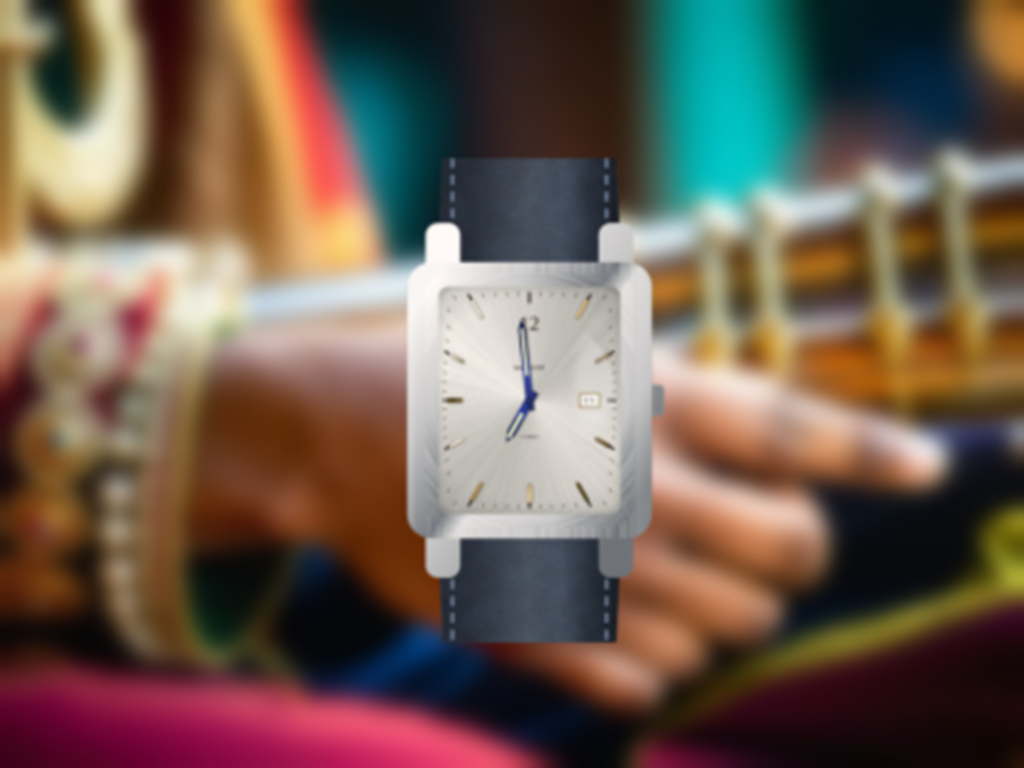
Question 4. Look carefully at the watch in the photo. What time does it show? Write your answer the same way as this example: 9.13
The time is 6.59
